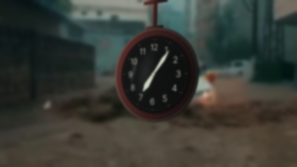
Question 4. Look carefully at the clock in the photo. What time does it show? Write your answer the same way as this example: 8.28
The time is 7.06
